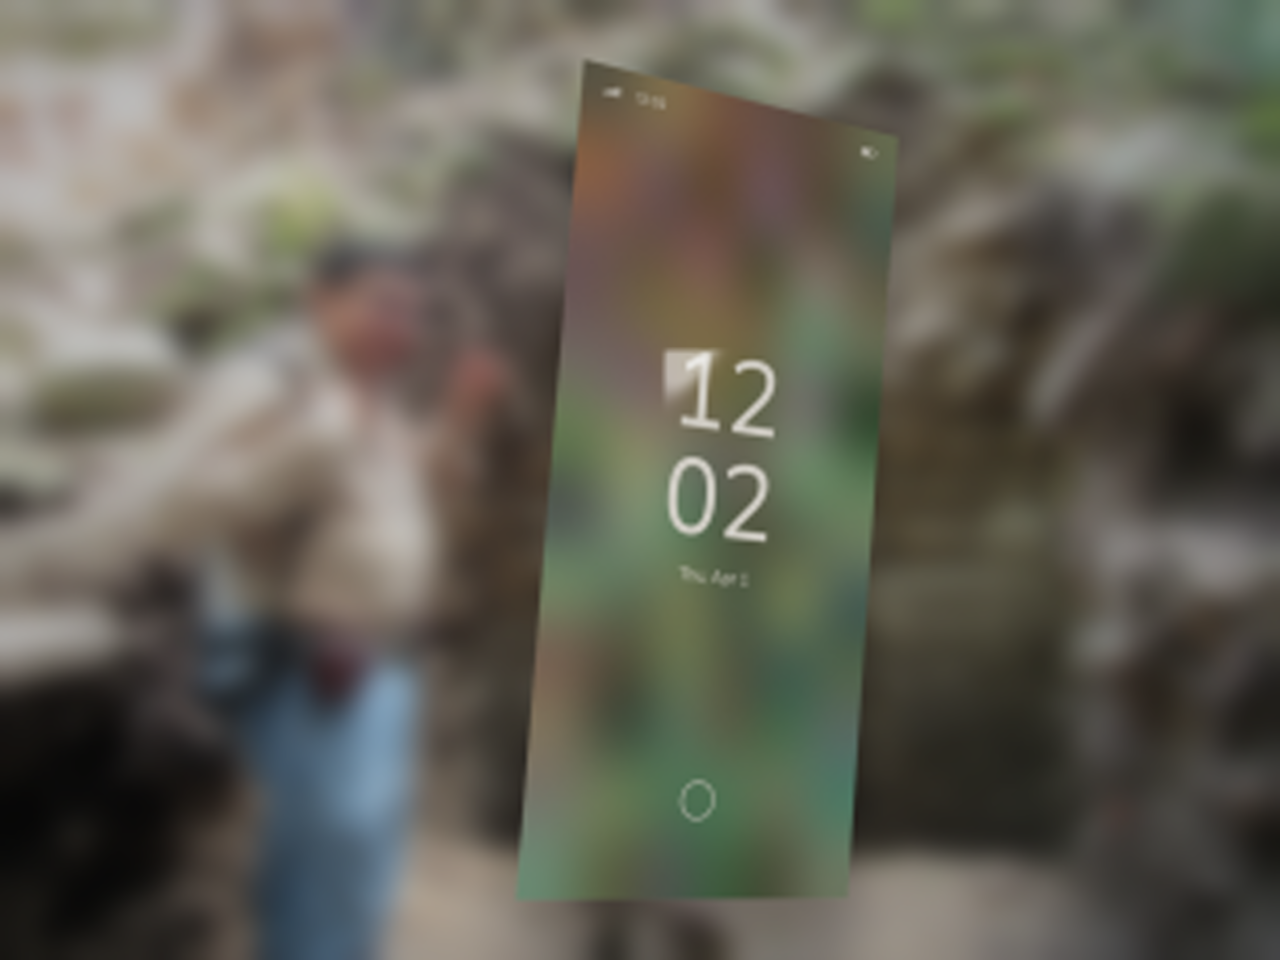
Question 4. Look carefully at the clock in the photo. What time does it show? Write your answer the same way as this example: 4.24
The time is 12.02
